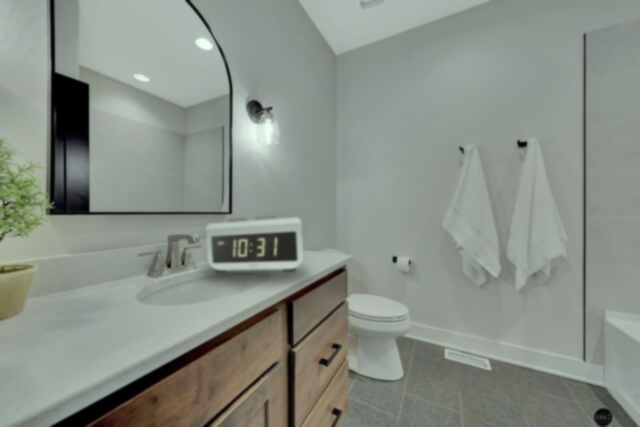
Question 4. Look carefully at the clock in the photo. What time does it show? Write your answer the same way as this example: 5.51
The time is 10.31
